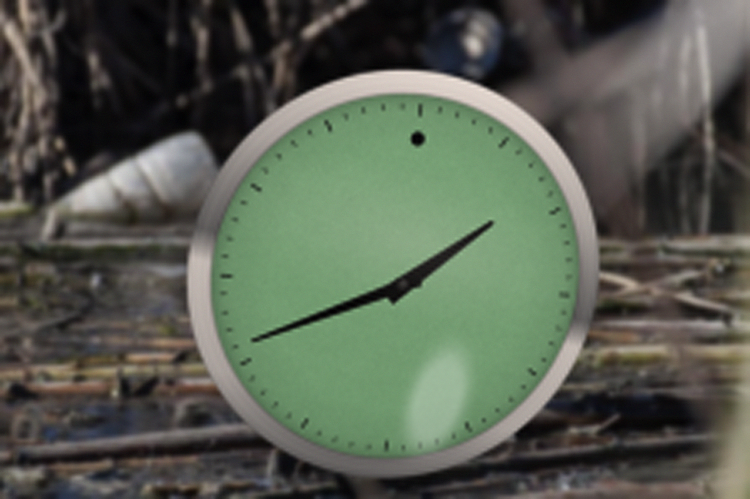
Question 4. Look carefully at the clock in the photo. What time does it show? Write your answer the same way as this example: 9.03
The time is 1.41
